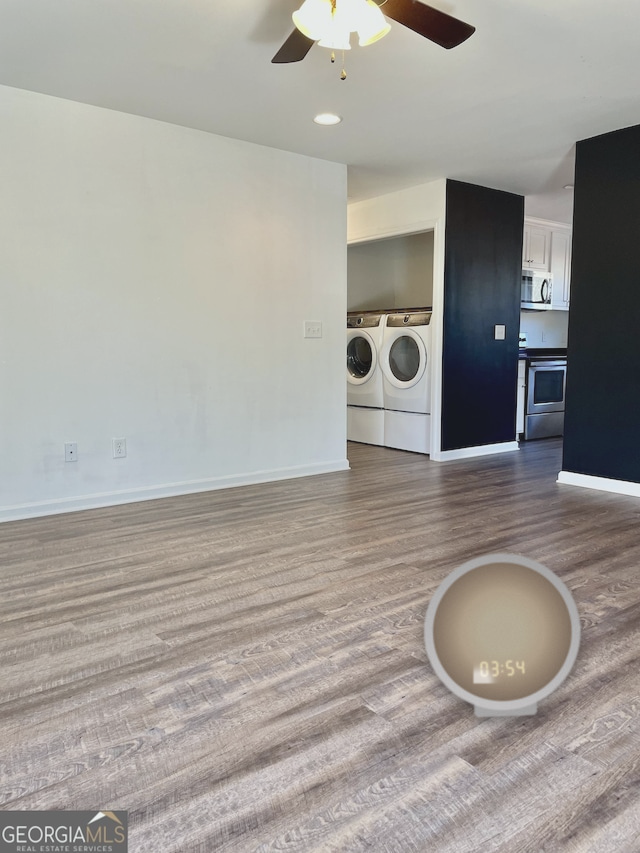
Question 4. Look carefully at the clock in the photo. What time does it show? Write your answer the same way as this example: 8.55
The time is 3.54
